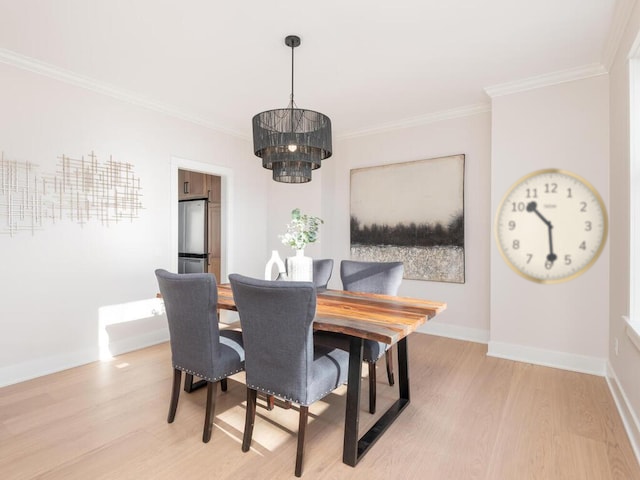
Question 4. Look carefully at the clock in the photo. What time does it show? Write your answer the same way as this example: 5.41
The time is 10.29
